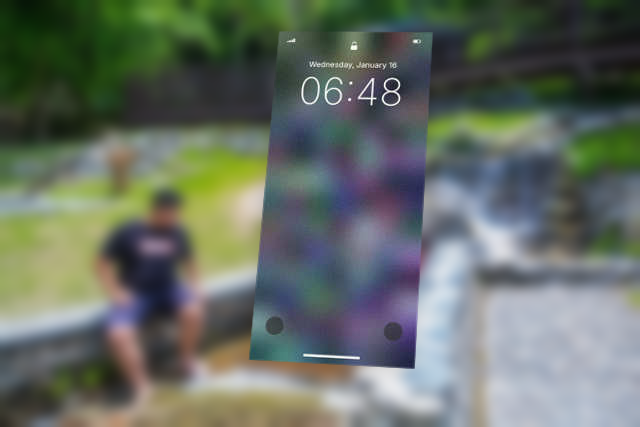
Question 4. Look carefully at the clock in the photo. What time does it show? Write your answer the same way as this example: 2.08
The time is 6.48
